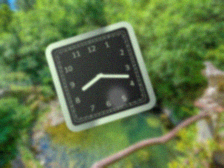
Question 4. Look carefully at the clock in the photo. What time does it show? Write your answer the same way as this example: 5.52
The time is 8.18
